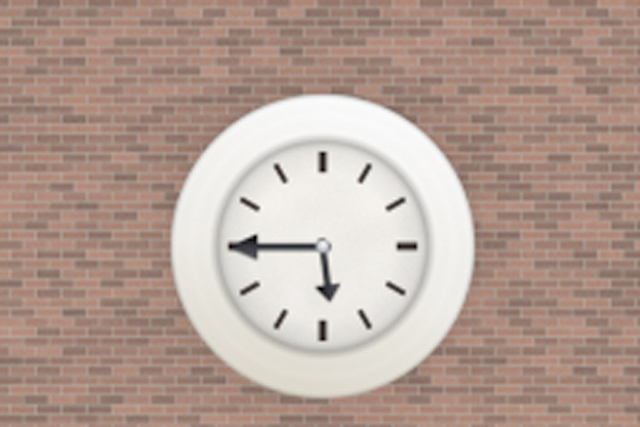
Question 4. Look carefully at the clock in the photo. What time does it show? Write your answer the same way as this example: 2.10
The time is 5.45
